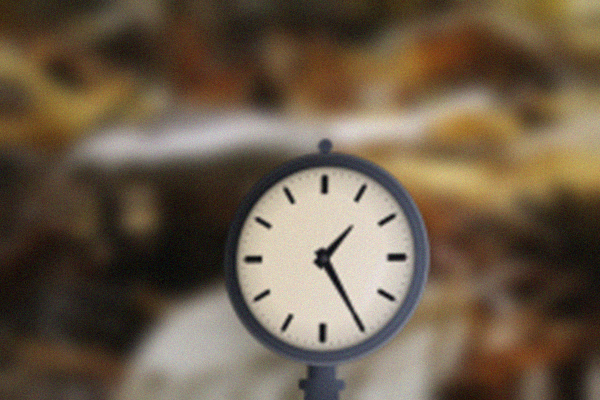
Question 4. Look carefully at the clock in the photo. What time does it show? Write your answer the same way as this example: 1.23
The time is 1.25
